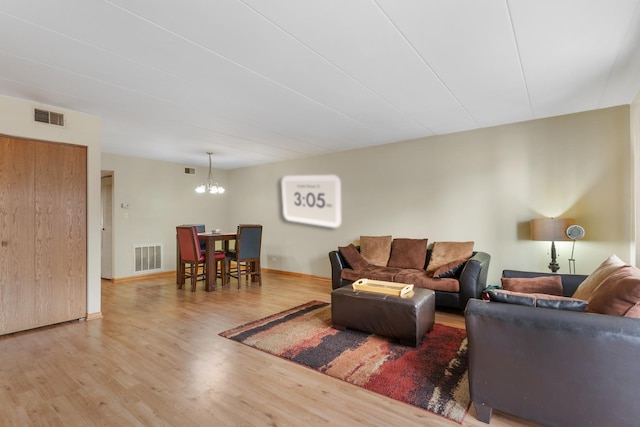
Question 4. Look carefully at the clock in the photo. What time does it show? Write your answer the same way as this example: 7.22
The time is 3.05
